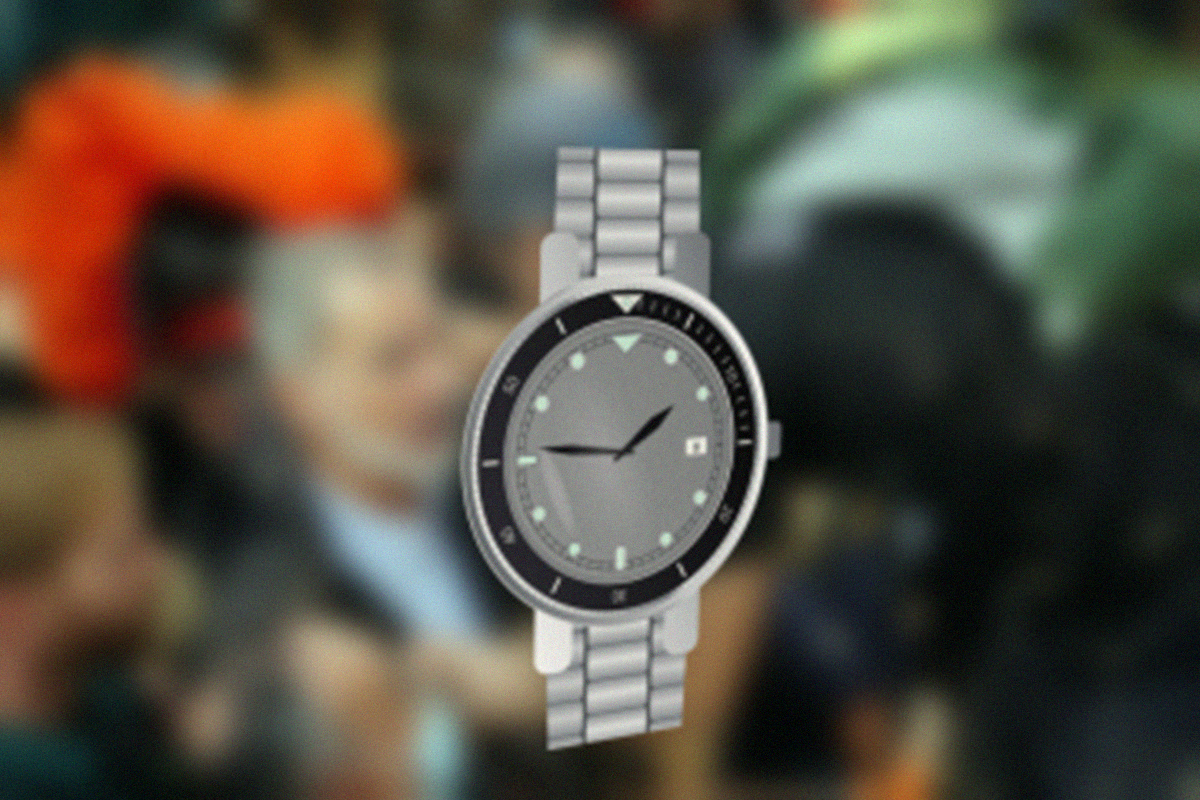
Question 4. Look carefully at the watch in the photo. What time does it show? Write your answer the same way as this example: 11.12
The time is 1.46
